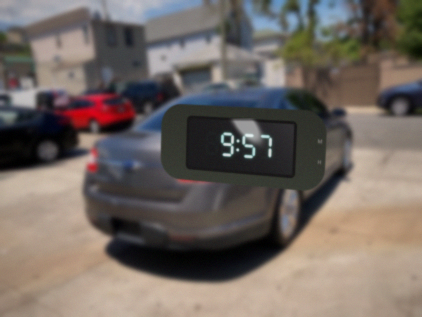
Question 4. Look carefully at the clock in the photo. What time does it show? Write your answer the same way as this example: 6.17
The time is 9.57
